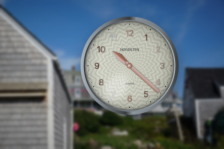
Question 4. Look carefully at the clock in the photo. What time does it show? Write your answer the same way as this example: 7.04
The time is 10.22
